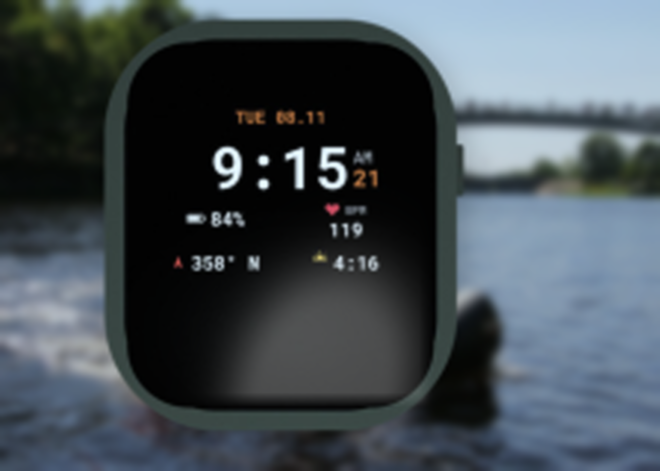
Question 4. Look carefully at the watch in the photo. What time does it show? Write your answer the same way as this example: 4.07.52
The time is 9.15.21
